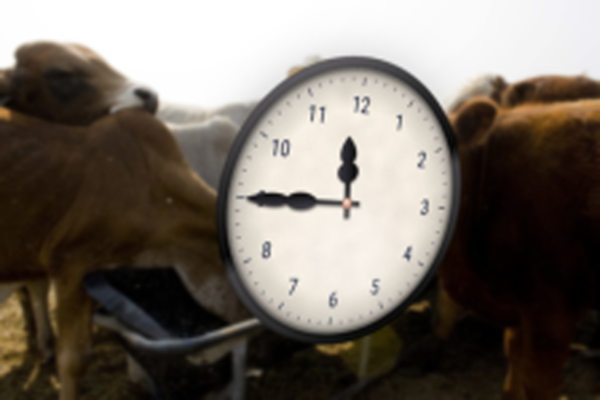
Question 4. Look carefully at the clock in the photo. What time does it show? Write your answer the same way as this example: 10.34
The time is 11.45
